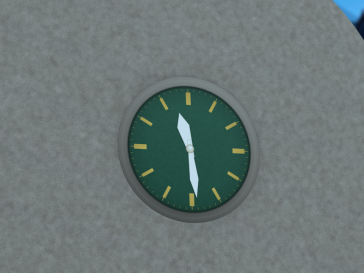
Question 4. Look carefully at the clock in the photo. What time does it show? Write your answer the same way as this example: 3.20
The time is 11.29
